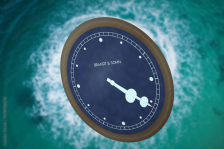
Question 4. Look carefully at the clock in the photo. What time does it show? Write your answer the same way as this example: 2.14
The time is 4.21
